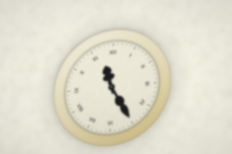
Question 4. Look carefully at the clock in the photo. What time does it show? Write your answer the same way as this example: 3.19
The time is 11.25
